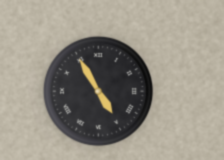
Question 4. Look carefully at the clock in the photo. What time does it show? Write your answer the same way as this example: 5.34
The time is 4.55
